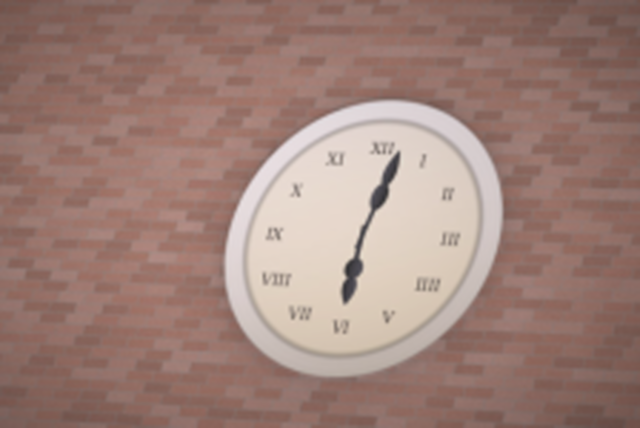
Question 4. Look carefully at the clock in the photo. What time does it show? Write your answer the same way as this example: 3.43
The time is 6.02
